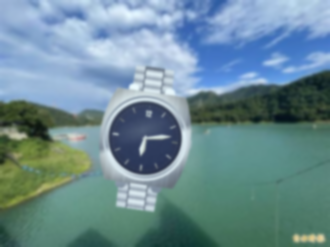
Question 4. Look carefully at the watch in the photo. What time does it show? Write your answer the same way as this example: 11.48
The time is 6.13
